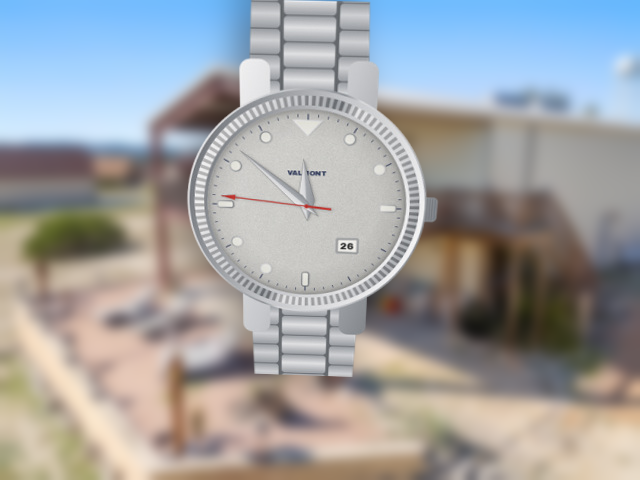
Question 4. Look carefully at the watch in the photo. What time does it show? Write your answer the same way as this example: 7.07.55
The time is 11.51.46
